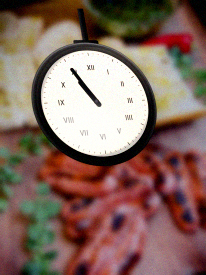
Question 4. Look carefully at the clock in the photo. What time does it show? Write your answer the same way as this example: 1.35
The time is 10.55
